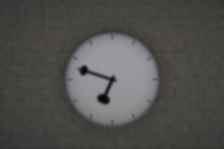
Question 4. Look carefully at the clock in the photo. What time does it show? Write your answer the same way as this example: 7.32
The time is 6.48
